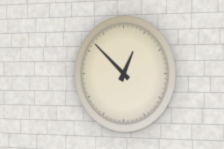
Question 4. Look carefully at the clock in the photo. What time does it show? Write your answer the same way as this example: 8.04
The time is 12.52
